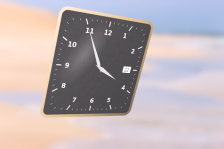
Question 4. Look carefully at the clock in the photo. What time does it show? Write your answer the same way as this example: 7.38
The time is 3.55
